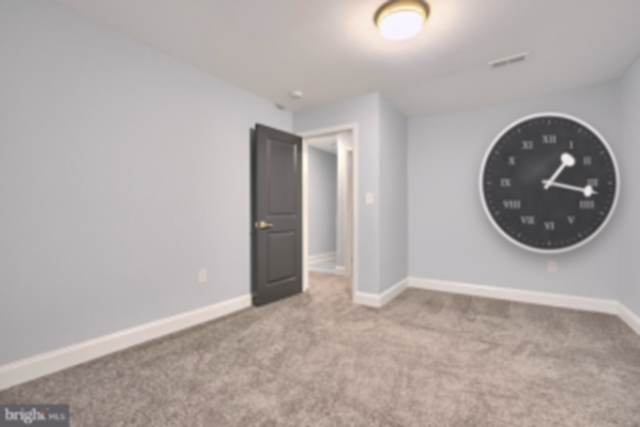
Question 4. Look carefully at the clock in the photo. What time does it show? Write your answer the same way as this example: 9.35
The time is 1.17
